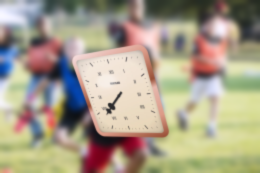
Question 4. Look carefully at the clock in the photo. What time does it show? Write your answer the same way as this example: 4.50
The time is 7.38
